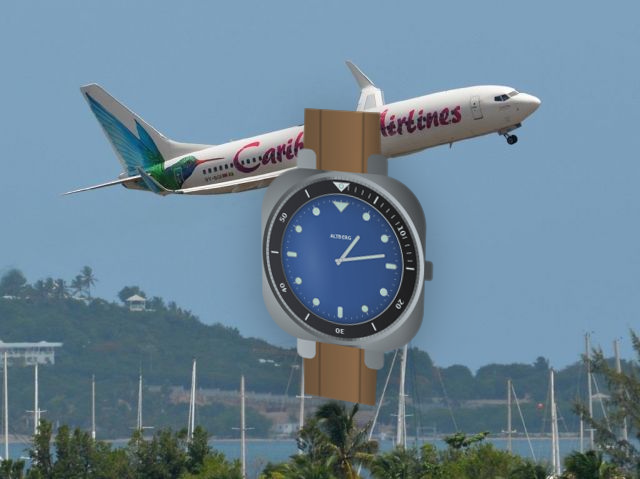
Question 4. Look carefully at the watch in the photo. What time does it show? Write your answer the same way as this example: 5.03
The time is 1.13
